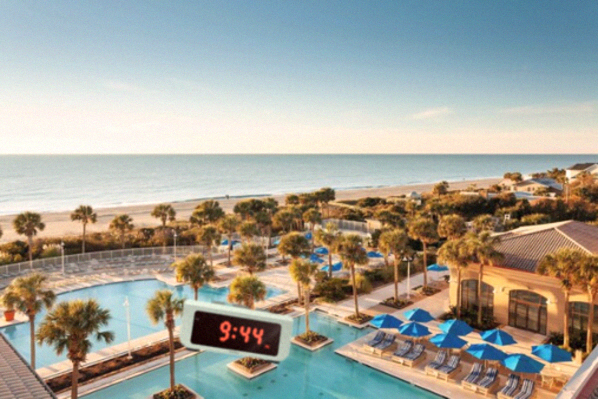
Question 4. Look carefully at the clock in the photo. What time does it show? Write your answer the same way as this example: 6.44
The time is 9.44
